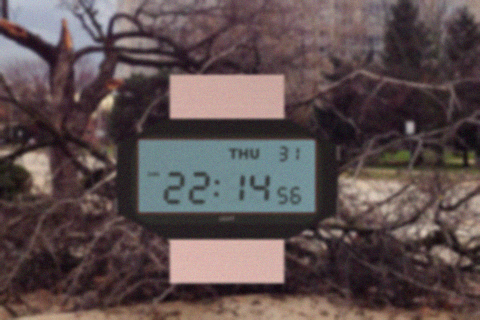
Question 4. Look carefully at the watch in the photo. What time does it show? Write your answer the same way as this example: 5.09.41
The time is 22.14.56
